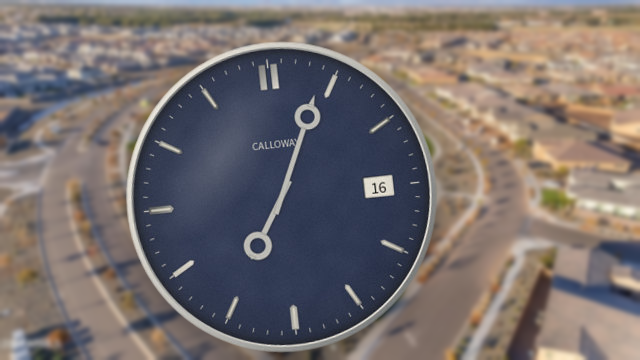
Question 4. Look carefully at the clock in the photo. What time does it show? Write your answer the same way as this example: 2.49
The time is 7.04
